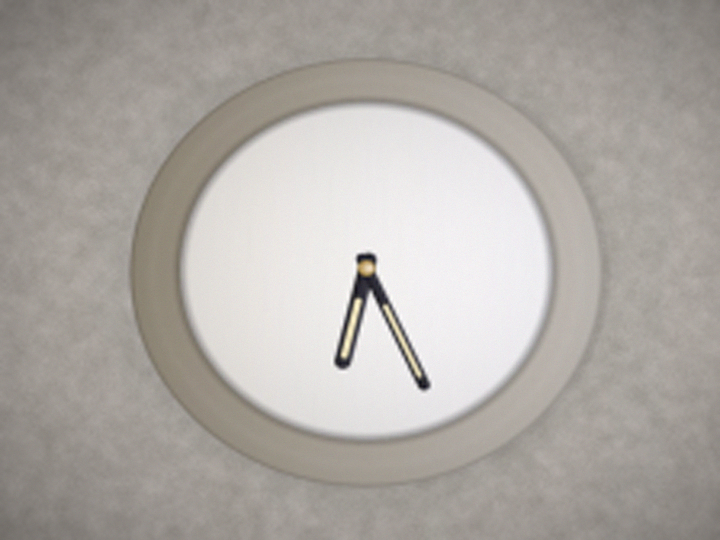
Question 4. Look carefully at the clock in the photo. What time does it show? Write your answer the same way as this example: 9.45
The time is 6.26
